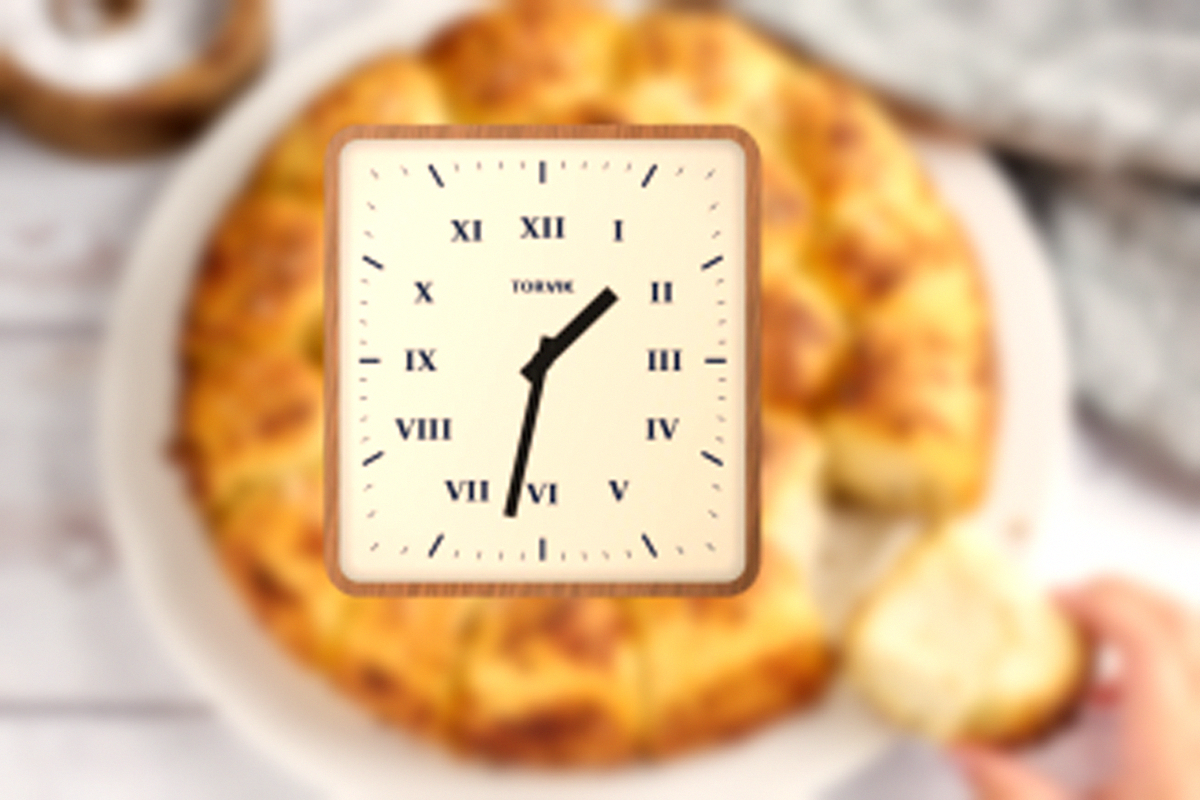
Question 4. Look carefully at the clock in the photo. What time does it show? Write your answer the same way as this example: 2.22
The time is 1.32
